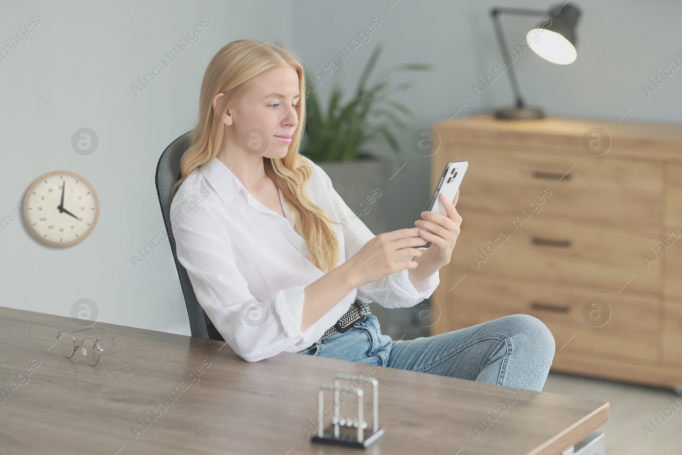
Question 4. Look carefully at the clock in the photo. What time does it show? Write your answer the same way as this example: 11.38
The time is 4.01
